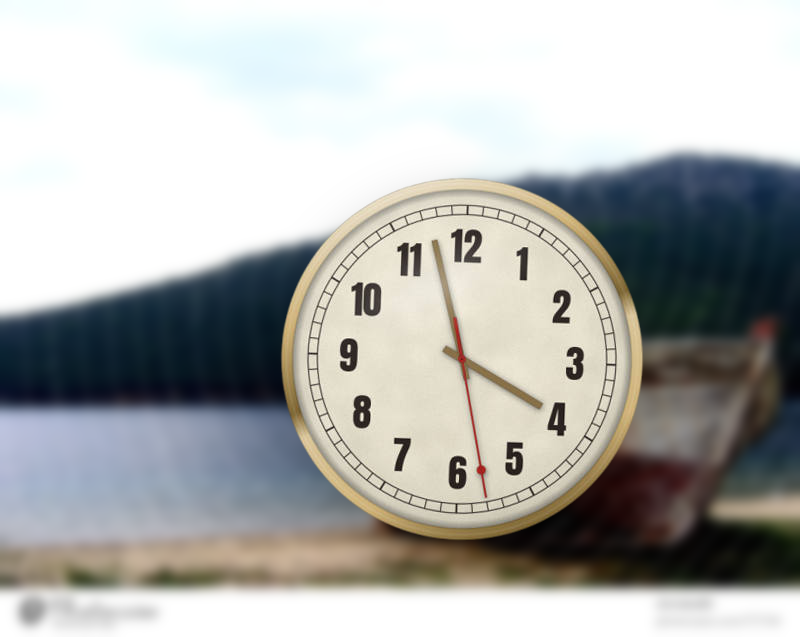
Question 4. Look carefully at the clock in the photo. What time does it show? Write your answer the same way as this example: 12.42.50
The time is 3.57.28
